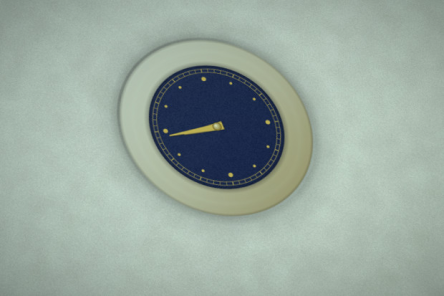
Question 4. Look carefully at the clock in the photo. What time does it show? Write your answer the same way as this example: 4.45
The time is 8.44
